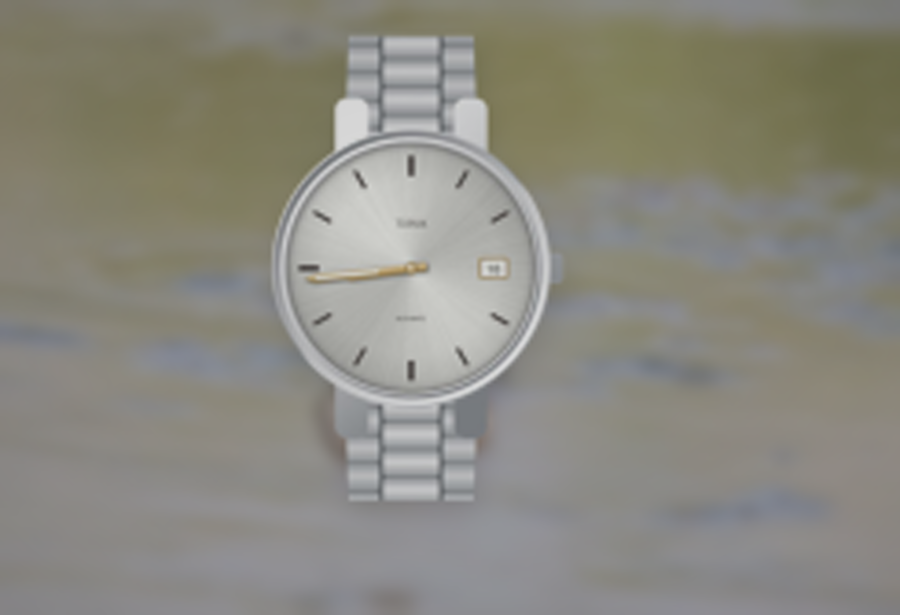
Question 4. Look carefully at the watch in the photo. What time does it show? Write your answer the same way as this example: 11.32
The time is 8.44
